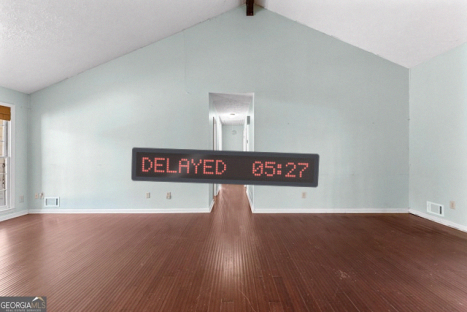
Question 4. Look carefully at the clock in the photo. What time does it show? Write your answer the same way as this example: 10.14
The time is 5.27
